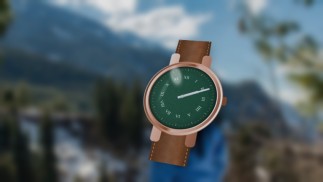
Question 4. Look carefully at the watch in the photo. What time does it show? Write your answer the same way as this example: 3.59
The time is 2.11
